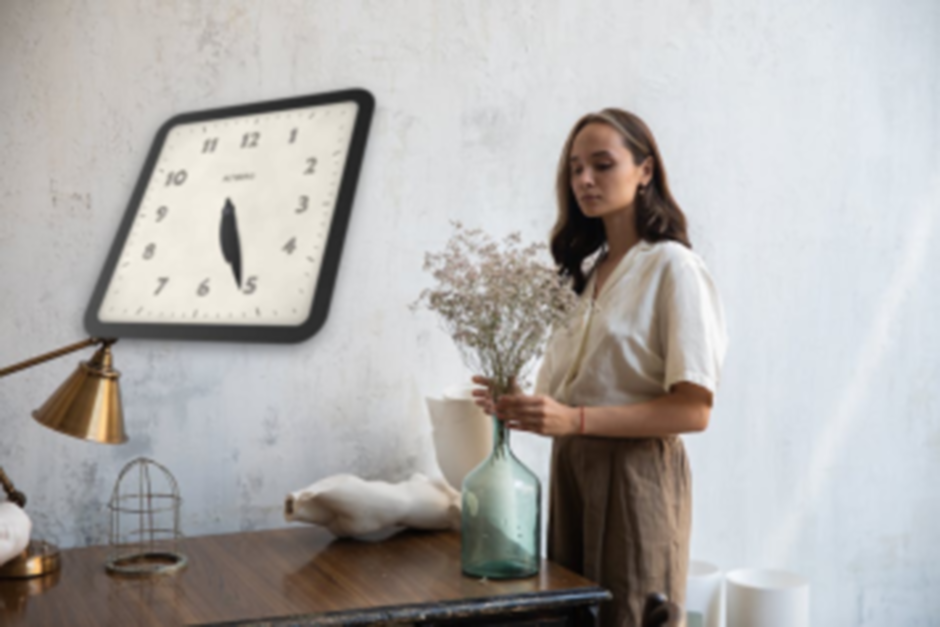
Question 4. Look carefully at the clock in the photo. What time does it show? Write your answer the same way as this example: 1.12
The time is 5.26
